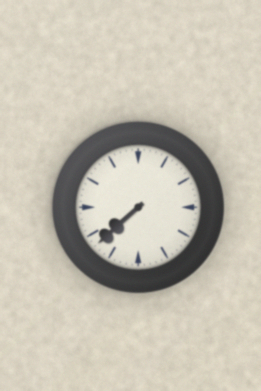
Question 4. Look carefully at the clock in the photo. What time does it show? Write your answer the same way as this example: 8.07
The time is 7.38
